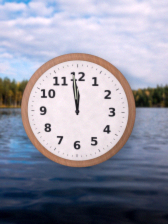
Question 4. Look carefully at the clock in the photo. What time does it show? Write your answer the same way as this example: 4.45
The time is 11.59
